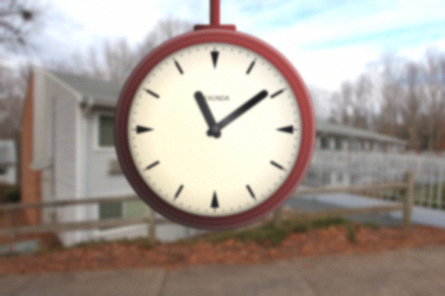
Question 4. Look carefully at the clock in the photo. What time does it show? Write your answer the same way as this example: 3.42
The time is 11.09
